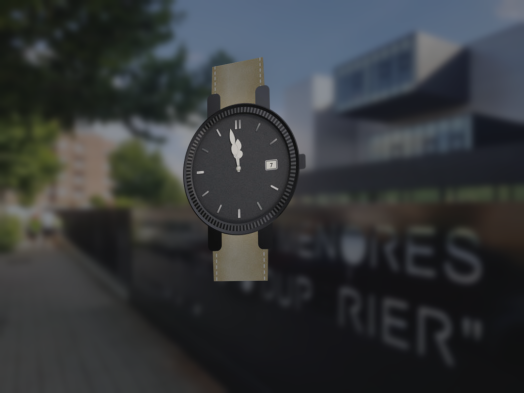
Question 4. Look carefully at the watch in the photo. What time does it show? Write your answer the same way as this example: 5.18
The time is 11.58
